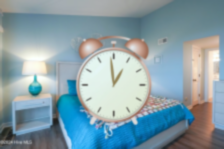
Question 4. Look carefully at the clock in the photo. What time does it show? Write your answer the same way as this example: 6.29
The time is 12.59
